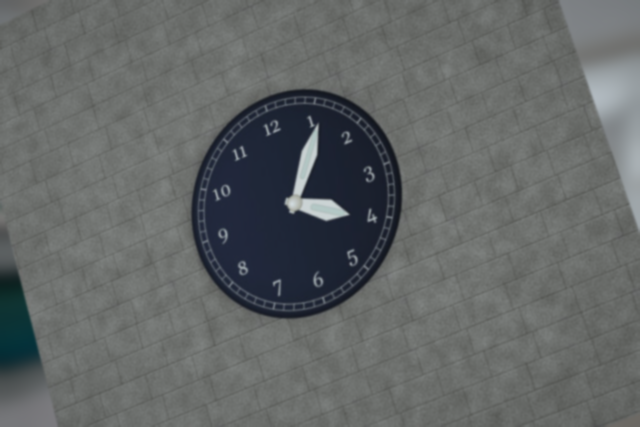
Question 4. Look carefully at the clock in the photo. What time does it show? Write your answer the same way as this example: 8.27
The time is 4.06
